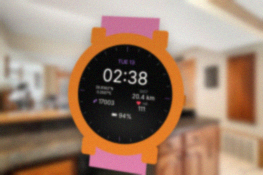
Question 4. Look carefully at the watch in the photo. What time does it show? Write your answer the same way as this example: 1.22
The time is 2.38
